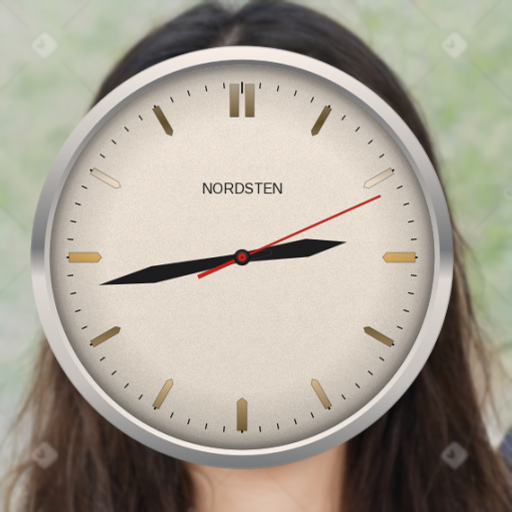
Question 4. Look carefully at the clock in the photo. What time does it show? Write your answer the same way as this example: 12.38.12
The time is 2.43.11
